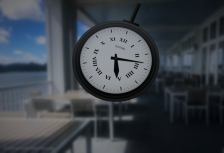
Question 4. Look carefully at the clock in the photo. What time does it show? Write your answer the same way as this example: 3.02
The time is 5.13
